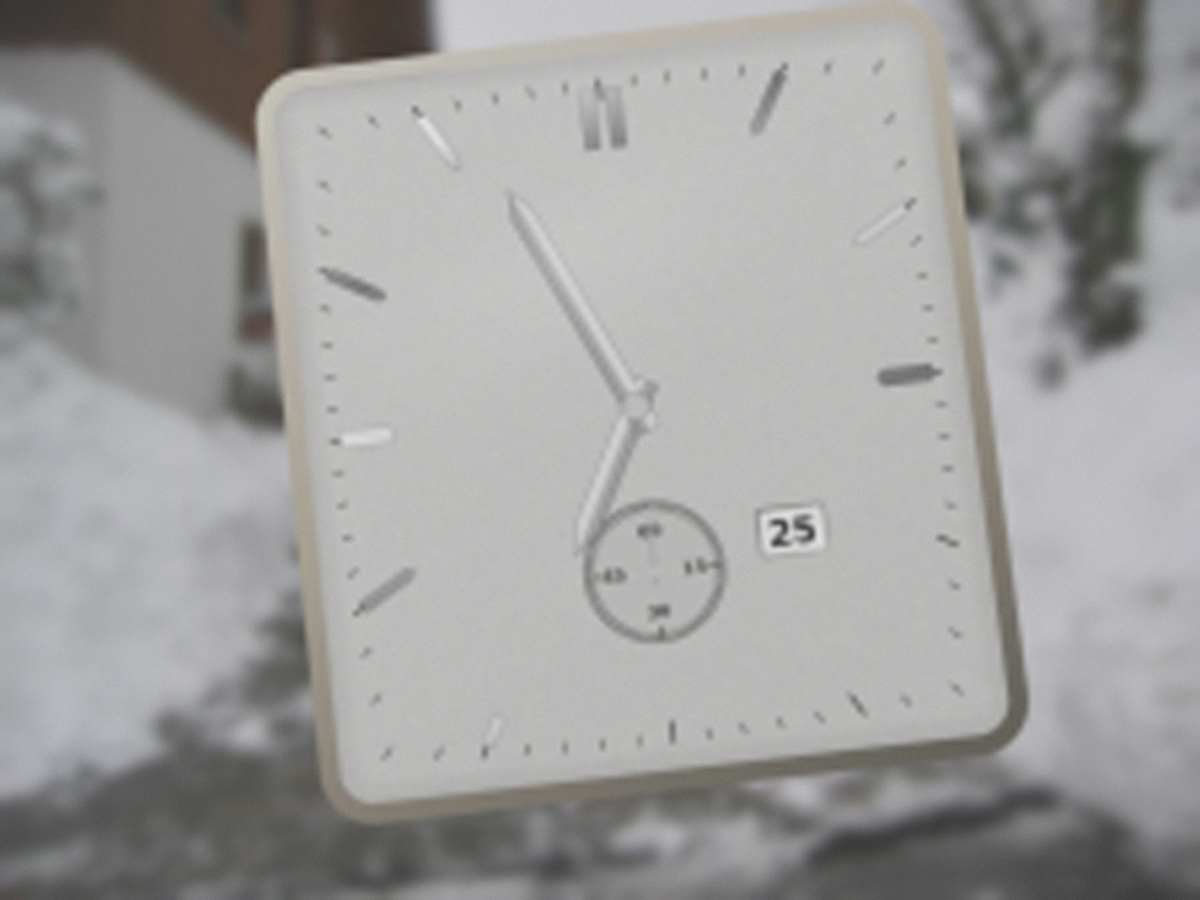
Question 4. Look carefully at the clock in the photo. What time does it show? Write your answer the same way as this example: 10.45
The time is 6.56
